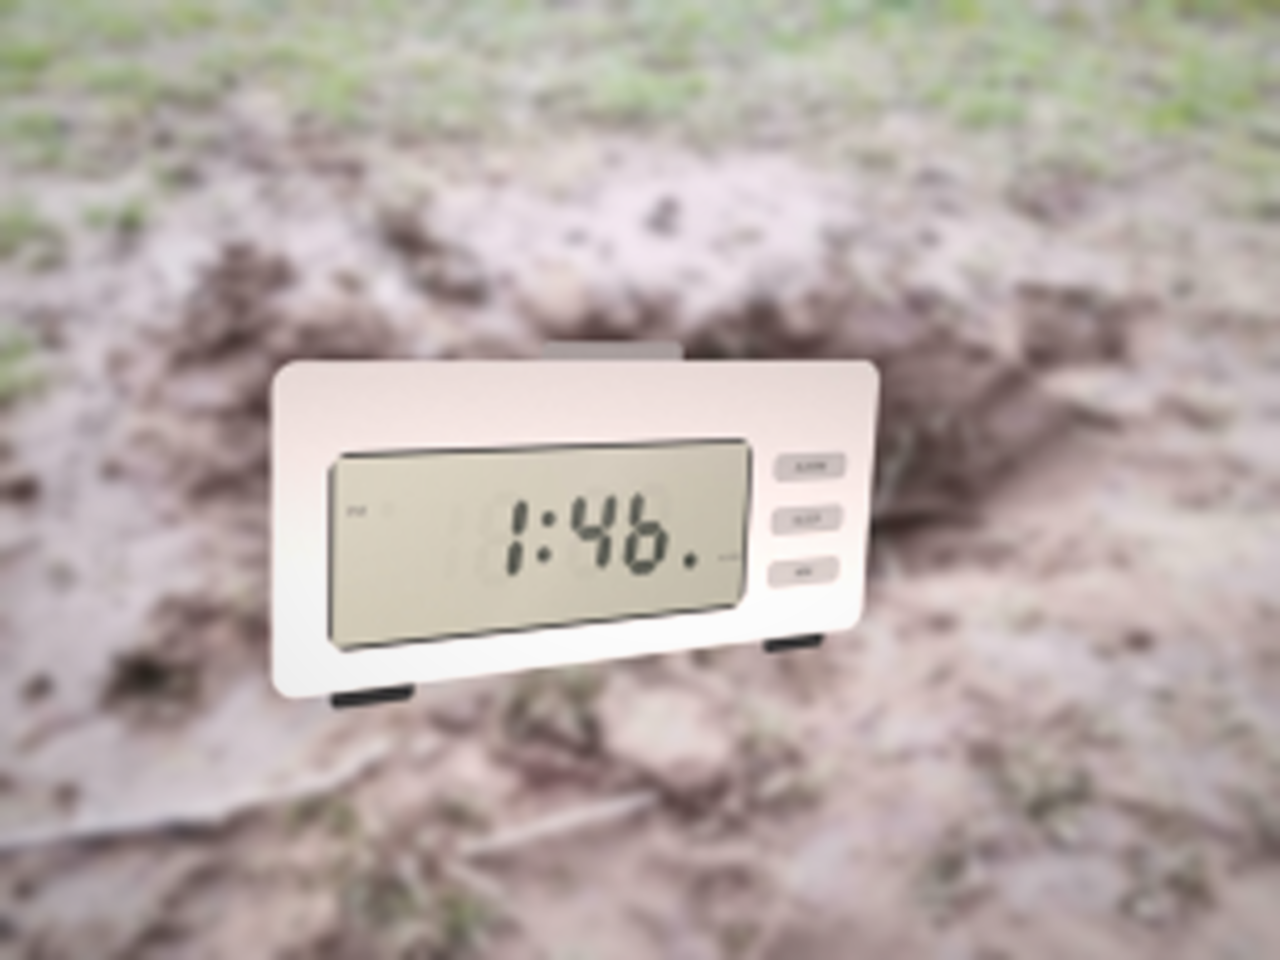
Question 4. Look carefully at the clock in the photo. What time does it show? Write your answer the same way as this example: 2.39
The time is 1.46
